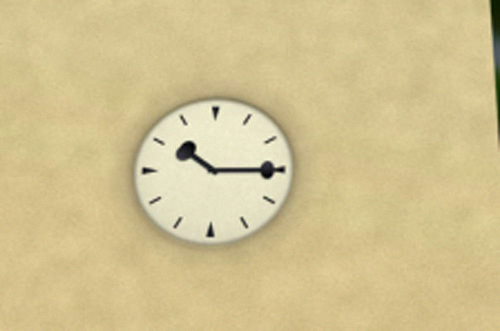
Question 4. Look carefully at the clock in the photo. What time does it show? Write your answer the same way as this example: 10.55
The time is 10.15
